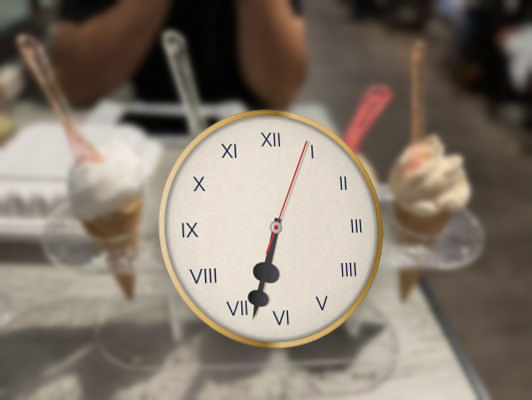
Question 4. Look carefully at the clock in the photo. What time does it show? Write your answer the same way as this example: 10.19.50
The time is 6.33.04
